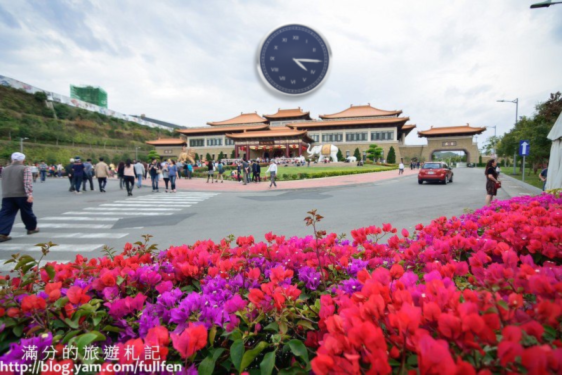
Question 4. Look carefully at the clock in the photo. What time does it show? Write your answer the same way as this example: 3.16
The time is 4.15
